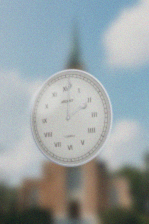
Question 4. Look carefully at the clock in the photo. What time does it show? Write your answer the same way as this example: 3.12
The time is 2.01
